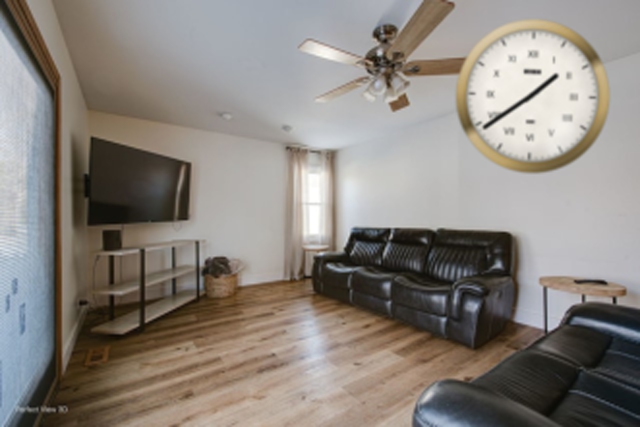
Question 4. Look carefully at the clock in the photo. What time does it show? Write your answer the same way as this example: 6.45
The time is 1.39
